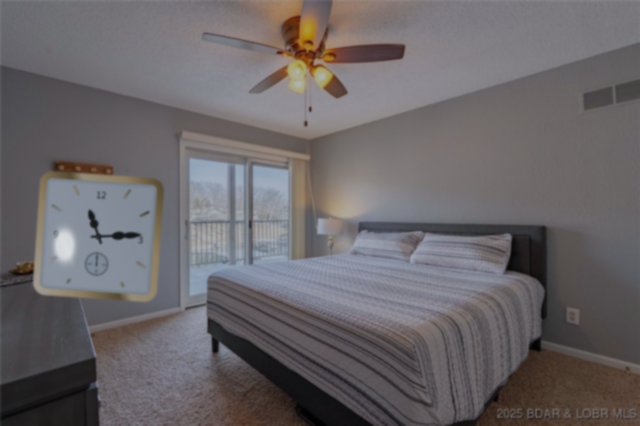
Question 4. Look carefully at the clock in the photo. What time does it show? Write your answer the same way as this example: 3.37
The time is 11.14
